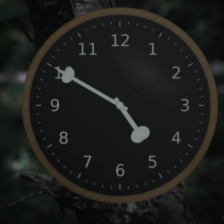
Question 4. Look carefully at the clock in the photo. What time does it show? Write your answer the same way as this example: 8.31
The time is 4.50
